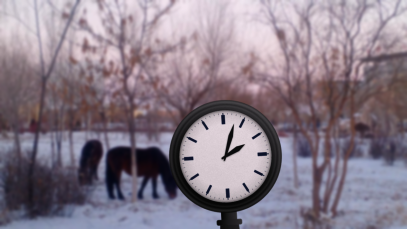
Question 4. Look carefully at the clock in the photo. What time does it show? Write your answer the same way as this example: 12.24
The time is 2.03
